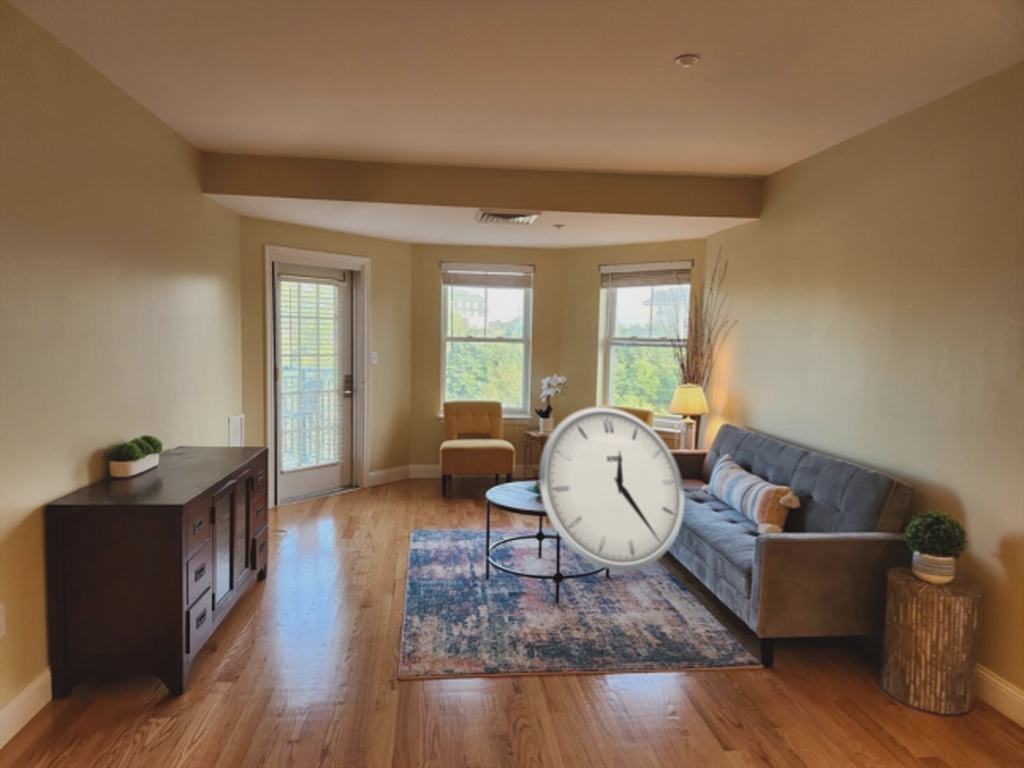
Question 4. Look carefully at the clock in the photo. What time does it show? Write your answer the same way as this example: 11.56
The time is 12.25
